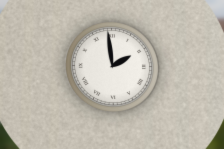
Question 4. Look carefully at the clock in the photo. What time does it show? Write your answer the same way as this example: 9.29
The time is 1.59
